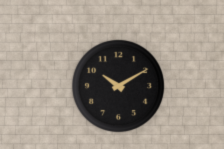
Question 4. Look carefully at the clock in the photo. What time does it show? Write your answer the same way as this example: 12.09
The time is 10.10
